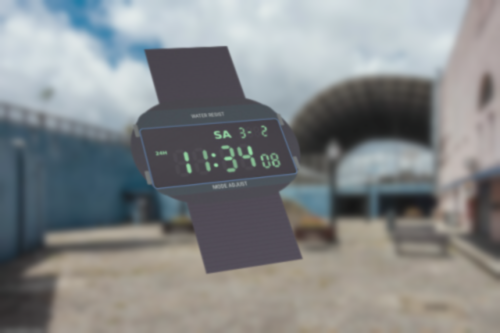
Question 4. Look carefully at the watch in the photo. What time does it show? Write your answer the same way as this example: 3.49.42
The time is 11.34.08
